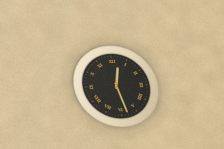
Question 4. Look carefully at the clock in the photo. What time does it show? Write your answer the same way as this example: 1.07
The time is 12.28
